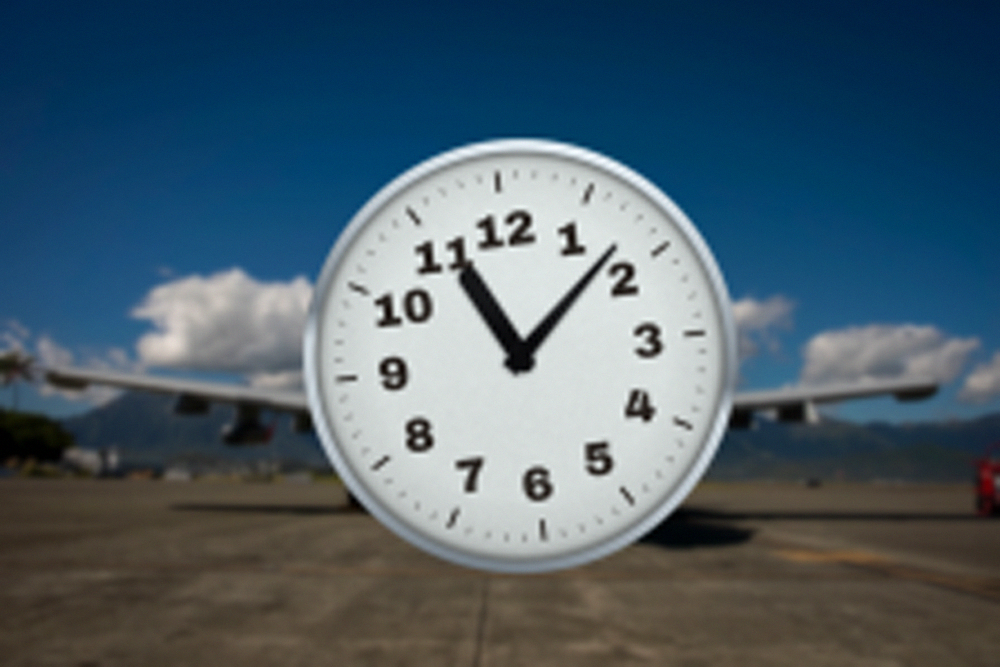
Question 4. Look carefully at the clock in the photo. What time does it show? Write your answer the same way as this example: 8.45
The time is 11.08
